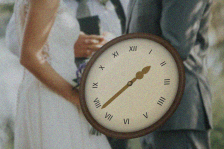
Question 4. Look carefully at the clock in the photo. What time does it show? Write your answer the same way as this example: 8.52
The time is 1.38
